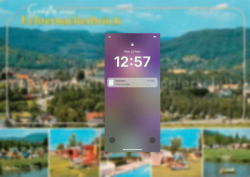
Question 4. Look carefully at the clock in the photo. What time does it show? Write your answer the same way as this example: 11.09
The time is 12.57
